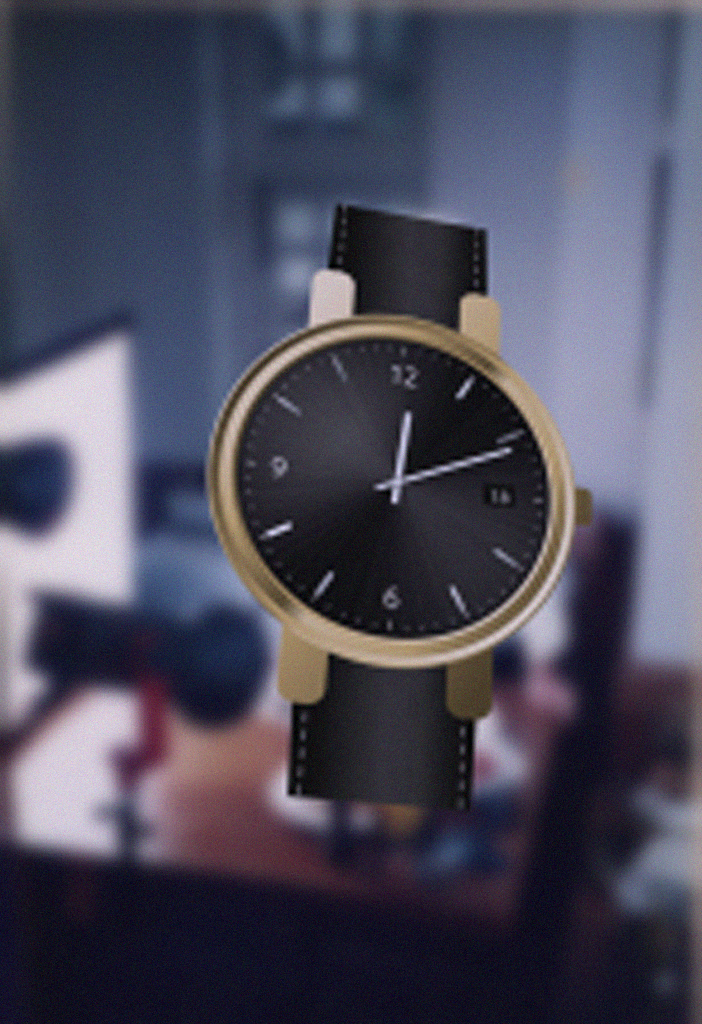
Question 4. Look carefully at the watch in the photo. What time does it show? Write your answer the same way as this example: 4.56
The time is 12.11
